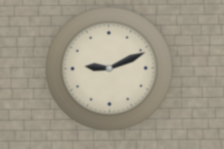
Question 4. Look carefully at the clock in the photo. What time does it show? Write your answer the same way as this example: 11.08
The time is 9.11
